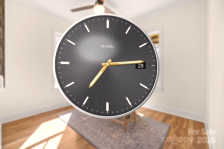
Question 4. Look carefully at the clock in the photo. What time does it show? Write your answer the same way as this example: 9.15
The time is 7.14
